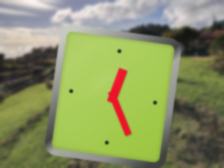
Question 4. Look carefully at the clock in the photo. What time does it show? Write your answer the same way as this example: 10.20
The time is 12.25
